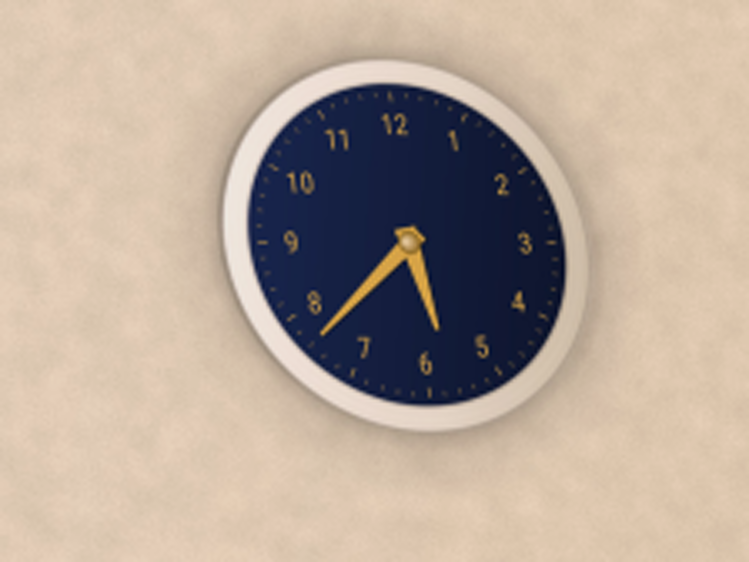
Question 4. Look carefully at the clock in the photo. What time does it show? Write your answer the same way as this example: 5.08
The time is 5.38
